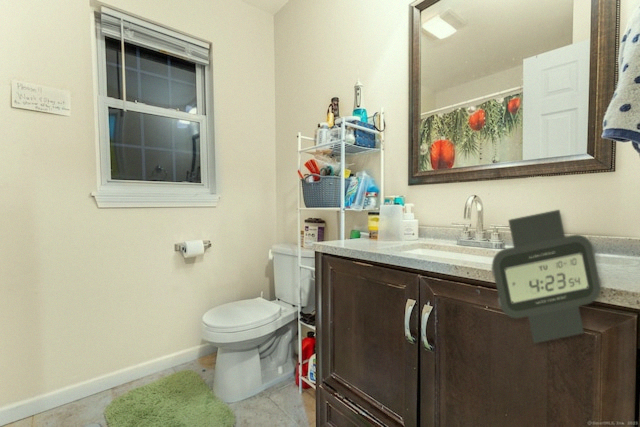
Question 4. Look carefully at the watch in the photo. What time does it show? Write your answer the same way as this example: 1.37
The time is 4.23
